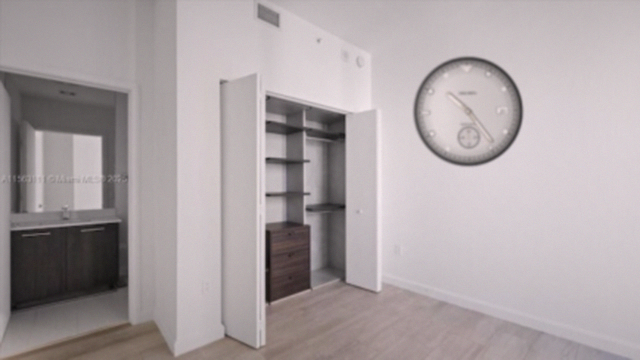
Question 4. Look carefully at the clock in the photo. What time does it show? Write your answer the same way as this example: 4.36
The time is 10.24
